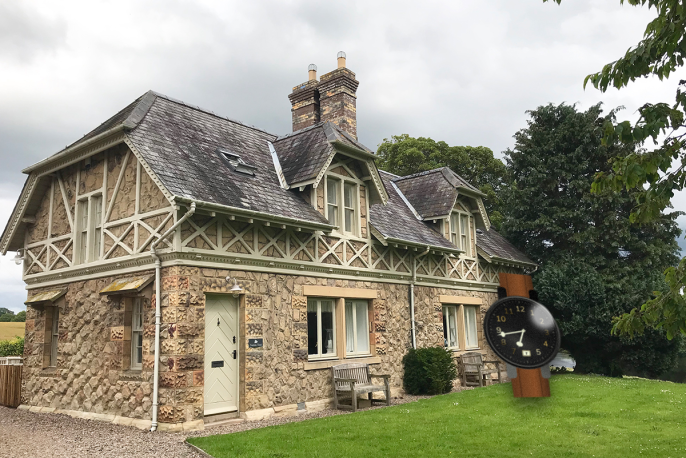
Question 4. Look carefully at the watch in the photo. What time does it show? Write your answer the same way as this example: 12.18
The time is 6.43
